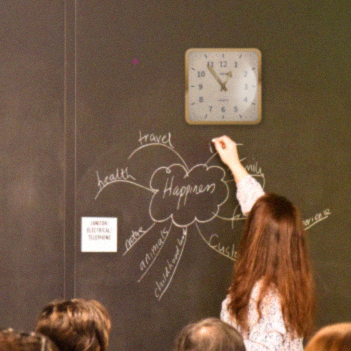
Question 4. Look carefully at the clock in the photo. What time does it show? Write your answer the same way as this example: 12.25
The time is 12.54
